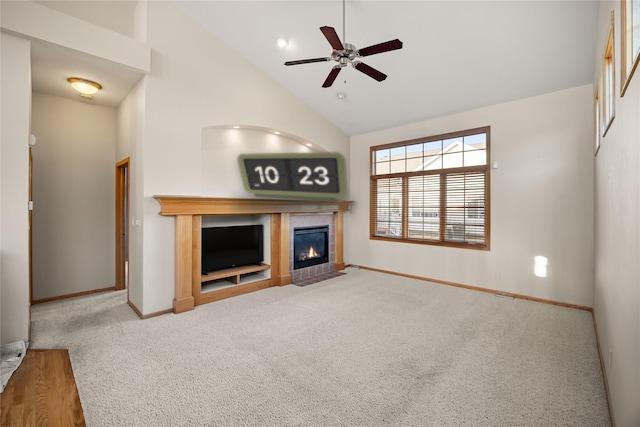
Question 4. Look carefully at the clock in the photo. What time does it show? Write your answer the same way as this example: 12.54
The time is 10.23
